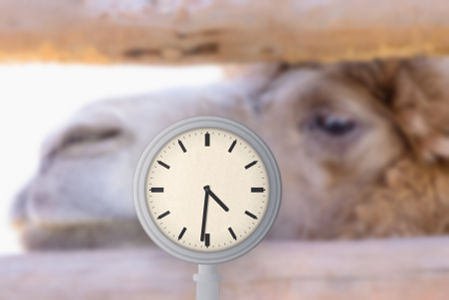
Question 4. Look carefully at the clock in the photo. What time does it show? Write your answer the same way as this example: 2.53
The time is 4.31
